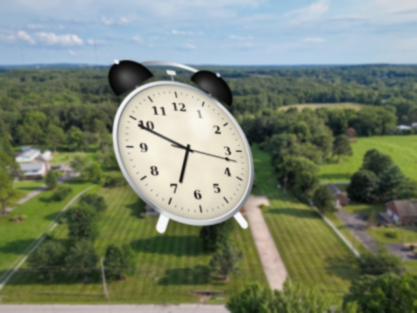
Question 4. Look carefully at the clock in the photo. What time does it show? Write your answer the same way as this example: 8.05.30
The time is 6.49.17
